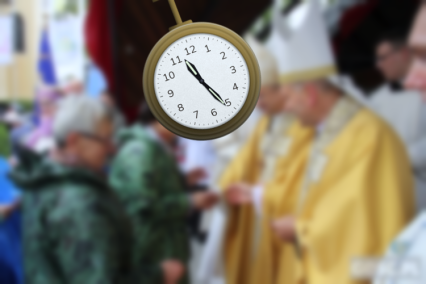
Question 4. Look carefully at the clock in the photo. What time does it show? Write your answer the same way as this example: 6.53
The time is 11.26
